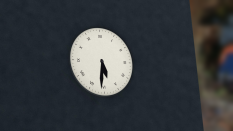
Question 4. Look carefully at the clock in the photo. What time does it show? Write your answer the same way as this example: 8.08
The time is 5.31
